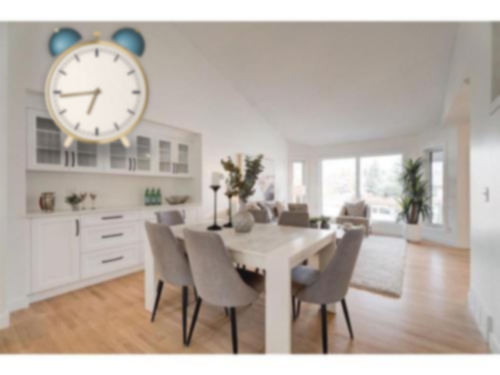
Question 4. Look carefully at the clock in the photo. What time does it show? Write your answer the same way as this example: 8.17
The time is 6.44
